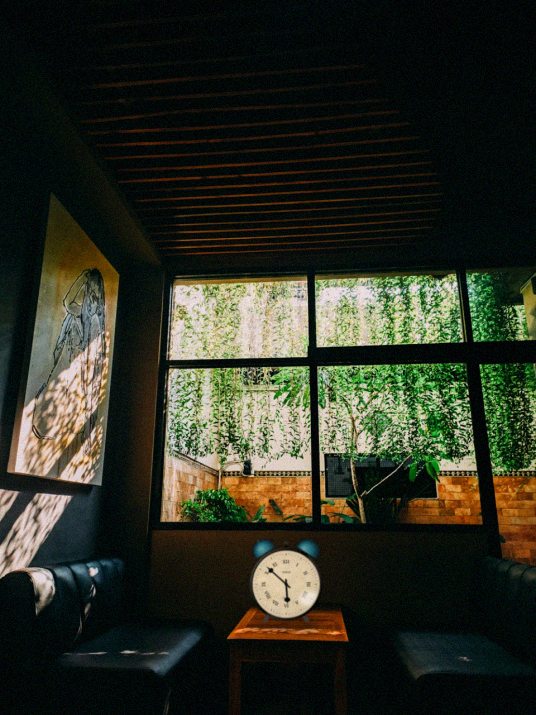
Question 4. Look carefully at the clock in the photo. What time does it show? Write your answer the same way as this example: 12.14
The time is 5.52
